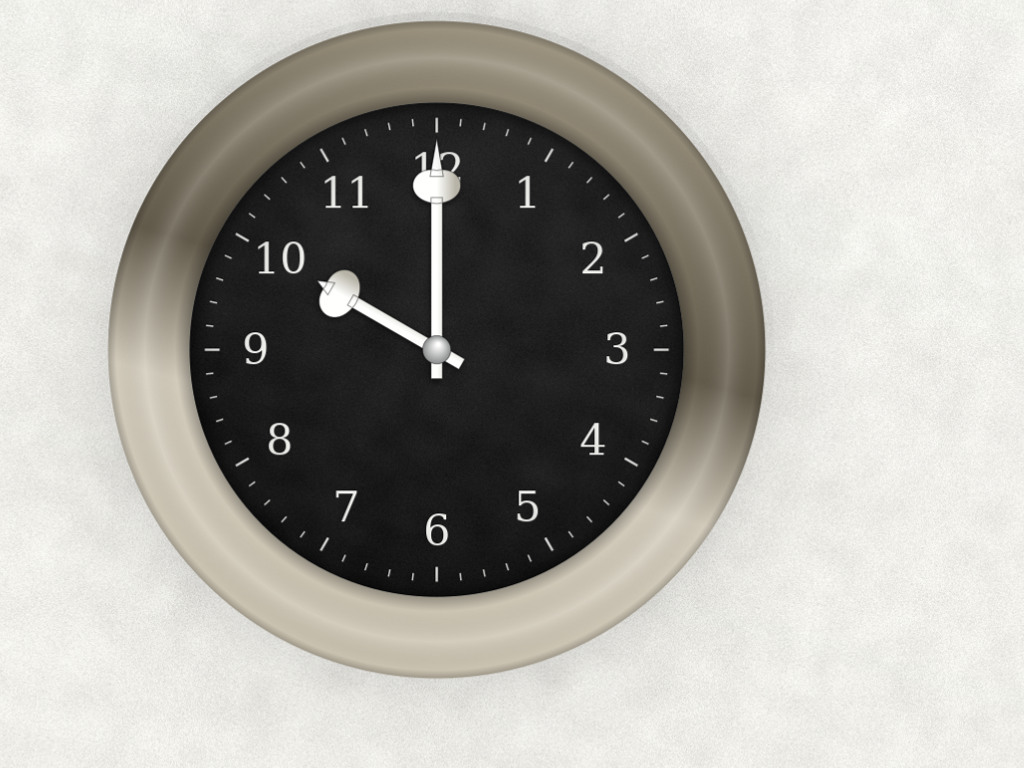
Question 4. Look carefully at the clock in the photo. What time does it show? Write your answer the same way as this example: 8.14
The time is 10.00
